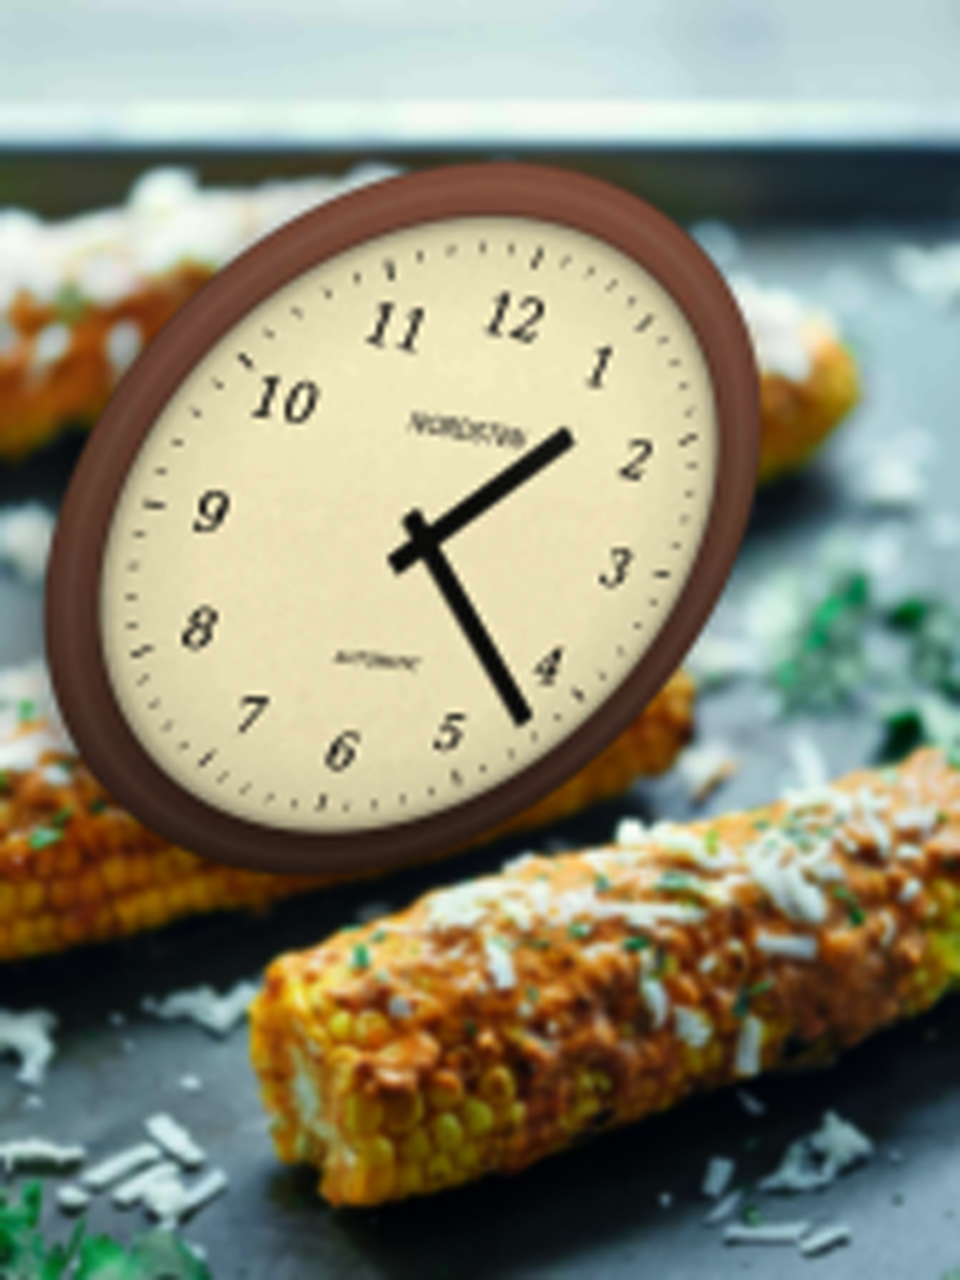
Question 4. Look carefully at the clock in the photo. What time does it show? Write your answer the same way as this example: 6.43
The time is 1.22
